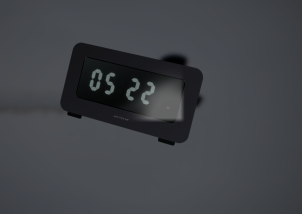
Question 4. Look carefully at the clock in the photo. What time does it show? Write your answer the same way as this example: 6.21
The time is 5.22
